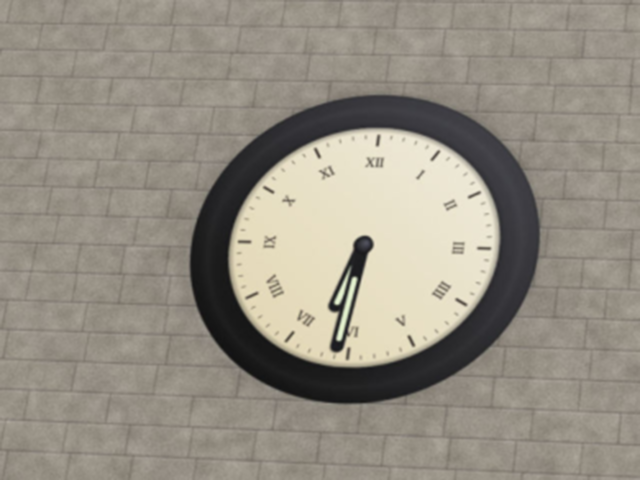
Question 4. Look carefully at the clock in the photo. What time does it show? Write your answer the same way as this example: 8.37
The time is 6.31
